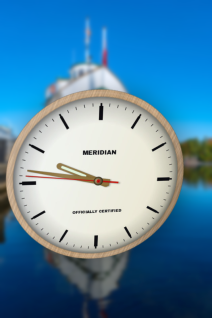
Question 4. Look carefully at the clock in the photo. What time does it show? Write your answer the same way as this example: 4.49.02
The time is 9.46.46
